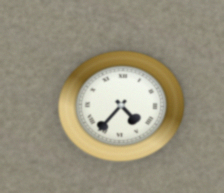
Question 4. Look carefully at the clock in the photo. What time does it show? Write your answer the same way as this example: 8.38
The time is 4.36
